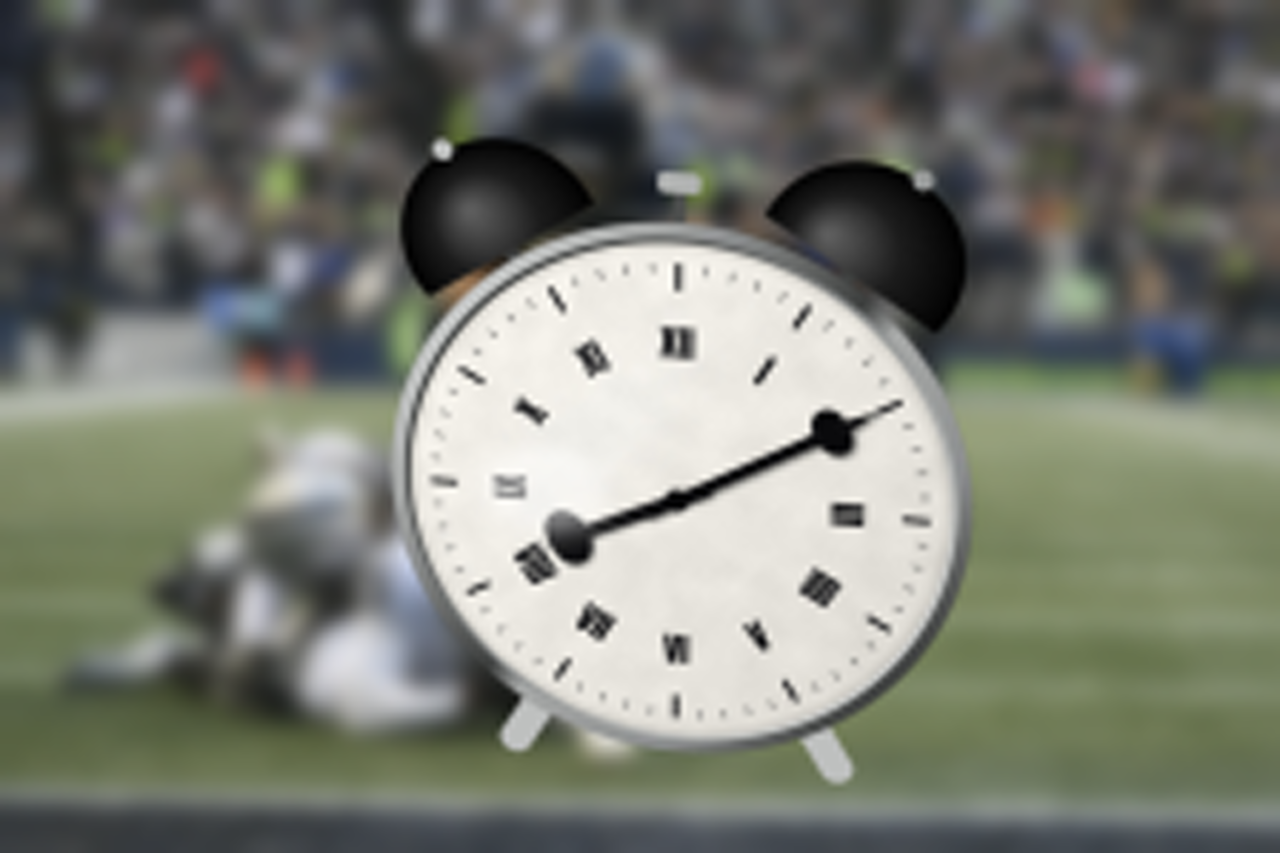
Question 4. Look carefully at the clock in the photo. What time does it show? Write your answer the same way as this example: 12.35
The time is 8.10
